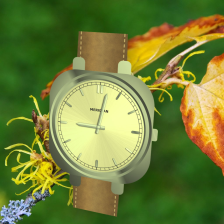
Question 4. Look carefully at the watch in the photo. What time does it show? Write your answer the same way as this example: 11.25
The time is 9.02
